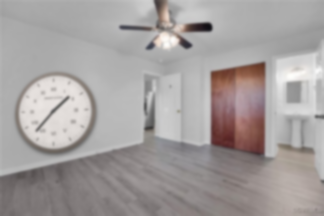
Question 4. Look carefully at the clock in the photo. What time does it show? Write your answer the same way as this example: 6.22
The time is 1.37
